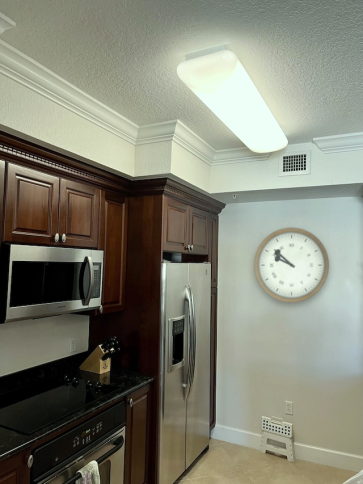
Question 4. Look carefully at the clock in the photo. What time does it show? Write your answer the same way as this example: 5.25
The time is 9.52
